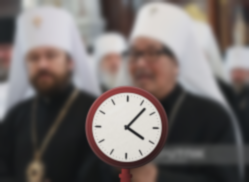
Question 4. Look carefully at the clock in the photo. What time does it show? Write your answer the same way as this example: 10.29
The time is 4.07
